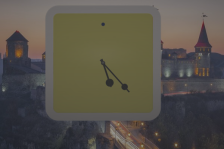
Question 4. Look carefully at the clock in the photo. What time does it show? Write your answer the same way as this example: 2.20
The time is 5.23
